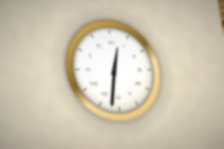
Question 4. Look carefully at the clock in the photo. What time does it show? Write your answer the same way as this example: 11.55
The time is 12.32
